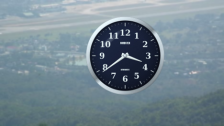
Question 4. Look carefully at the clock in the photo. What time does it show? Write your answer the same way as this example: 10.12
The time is 3.39
